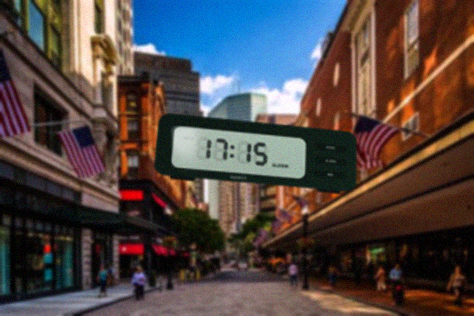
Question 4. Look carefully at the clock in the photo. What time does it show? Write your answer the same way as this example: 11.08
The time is 17.15
